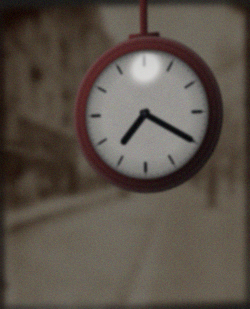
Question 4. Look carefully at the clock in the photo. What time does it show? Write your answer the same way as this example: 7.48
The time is 7.20
